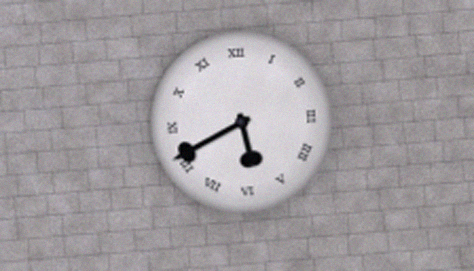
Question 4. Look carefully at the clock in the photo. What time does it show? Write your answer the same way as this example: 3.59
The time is 5.41
